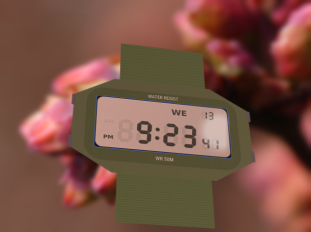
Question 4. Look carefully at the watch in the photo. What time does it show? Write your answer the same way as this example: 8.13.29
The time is 9.23.41
